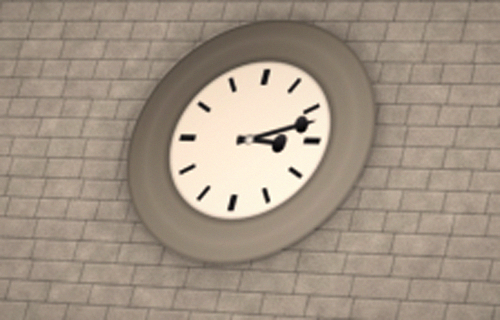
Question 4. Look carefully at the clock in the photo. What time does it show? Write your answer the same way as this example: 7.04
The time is 3.12
